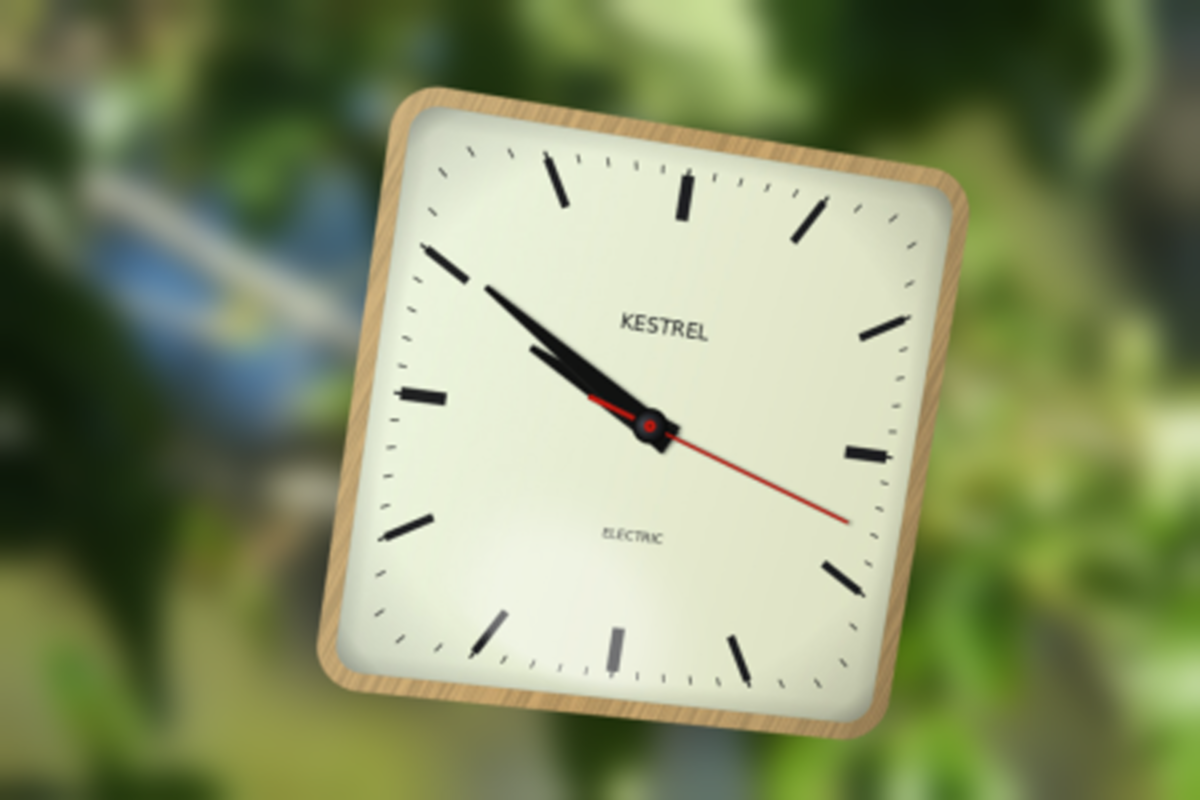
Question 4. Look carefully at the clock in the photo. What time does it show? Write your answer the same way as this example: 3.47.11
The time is 9.50.18
